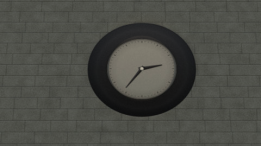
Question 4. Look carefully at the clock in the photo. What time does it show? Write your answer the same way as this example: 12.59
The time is 2.36
